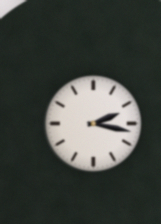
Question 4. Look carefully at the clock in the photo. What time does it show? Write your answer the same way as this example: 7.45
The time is 2.17
